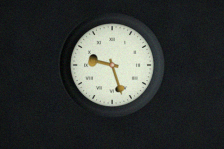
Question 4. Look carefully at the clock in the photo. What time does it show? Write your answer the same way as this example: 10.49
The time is 9.27
